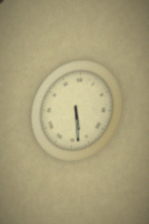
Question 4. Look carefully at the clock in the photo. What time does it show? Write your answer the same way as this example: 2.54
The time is 5.28
